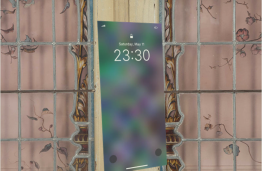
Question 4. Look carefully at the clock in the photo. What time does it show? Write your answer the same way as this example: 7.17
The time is 23.30
